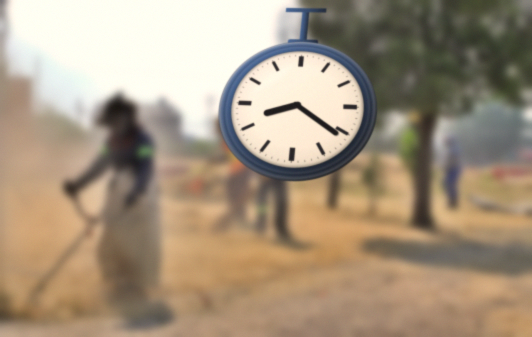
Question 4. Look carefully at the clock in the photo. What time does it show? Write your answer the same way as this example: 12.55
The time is 8.21
